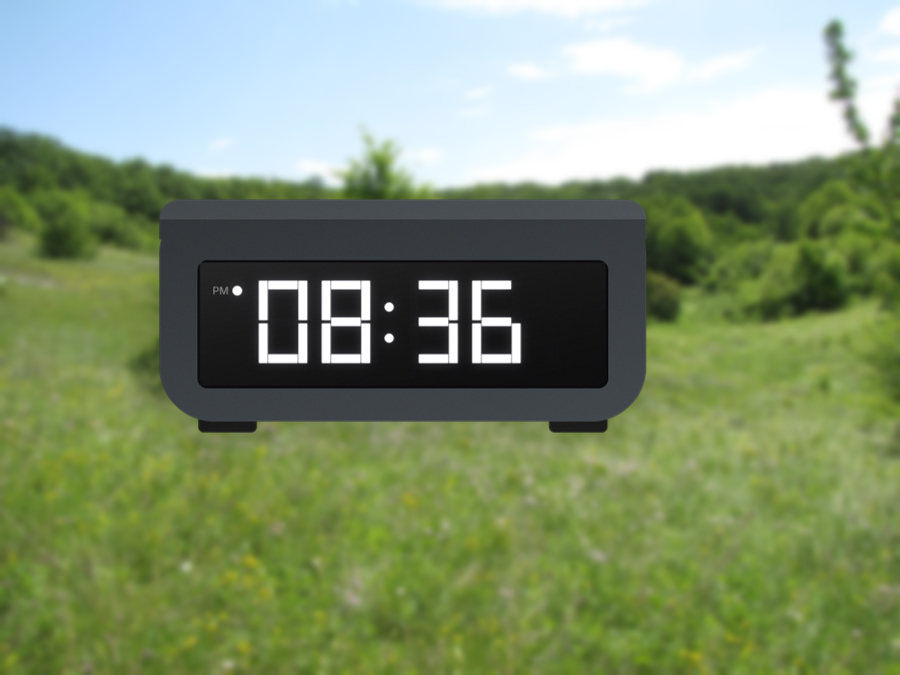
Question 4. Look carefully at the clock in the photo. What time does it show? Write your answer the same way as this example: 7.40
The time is 8.36
